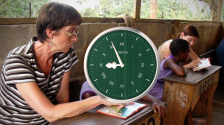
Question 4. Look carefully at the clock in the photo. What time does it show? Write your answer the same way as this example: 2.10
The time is 8.56
